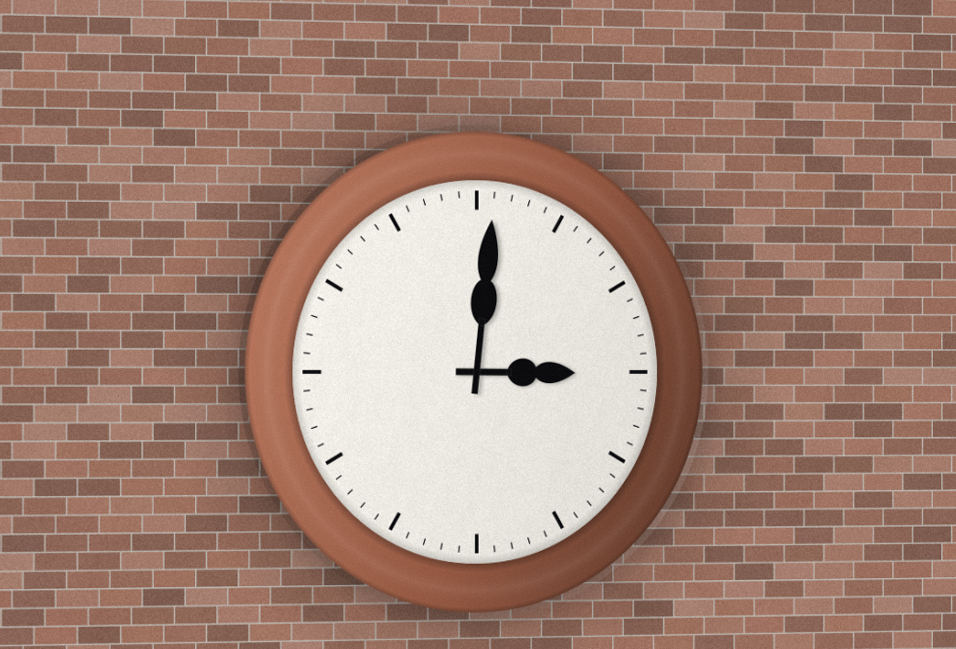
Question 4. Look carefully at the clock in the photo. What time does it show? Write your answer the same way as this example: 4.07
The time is 3.01
